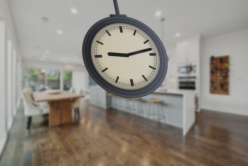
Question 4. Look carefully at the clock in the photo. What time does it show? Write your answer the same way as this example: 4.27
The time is 9.13
